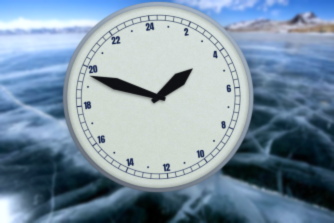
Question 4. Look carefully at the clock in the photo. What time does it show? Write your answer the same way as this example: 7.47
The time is 3.49
